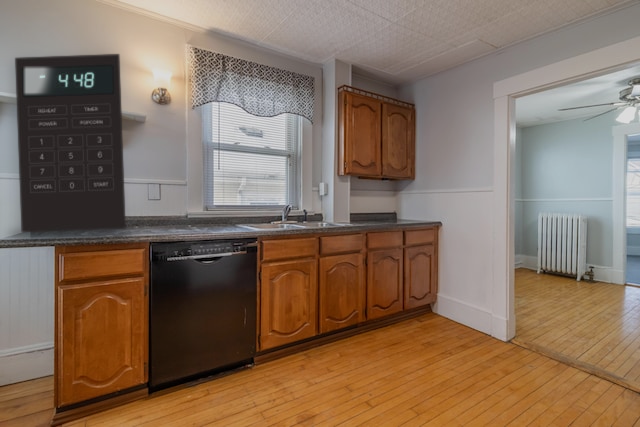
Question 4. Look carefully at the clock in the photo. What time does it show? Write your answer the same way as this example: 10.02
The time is 4.48
